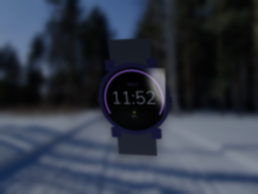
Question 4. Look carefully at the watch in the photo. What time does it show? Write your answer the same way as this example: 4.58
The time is 11.52
